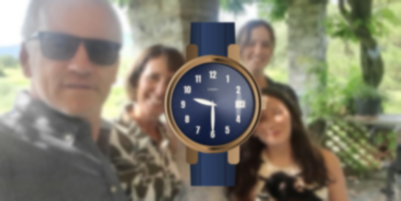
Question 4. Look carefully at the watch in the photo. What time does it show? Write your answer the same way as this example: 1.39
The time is 9.30
